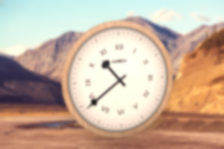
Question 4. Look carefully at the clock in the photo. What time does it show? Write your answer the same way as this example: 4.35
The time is 10.39
